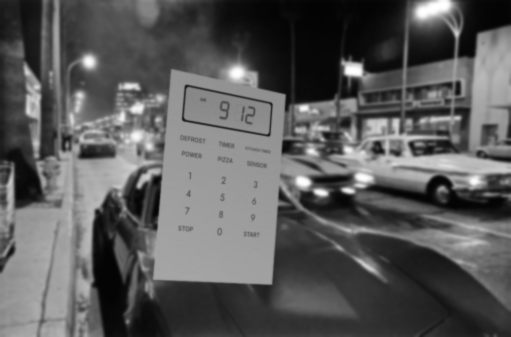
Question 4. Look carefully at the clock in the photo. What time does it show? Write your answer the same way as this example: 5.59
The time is 9.12
